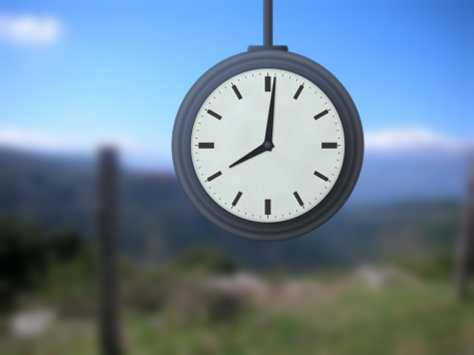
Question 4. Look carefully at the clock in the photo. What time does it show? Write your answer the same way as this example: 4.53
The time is 8.01
